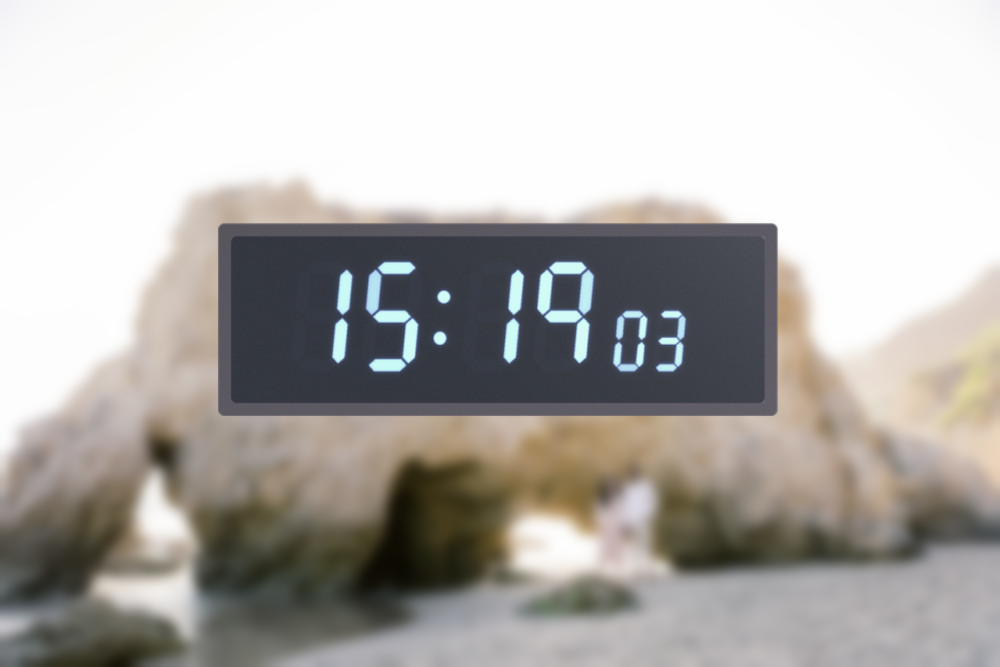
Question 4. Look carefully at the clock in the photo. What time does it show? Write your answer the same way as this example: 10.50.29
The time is 15.19.03
